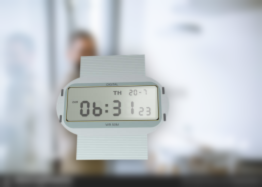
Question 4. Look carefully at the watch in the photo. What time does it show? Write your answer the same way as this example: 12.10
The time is 6.31
